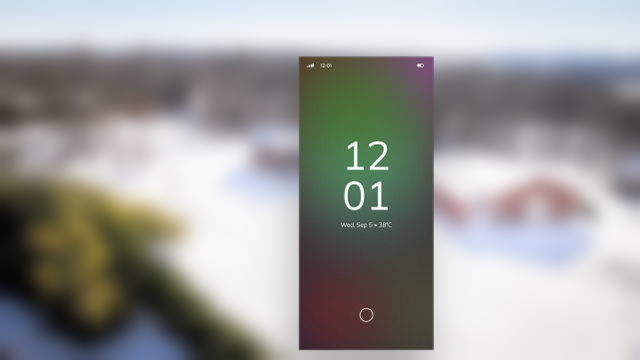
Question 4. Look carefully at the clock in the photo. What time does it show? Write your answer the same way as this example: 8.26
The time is 12.01
